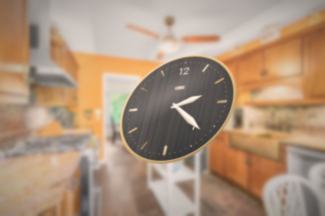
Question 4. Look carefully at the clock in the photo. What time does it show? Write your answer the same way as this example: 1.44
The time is 2.22
